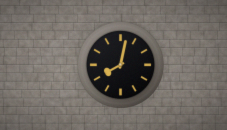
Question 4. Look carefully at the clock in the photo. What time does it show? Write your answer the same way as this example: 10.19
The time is 8.02
